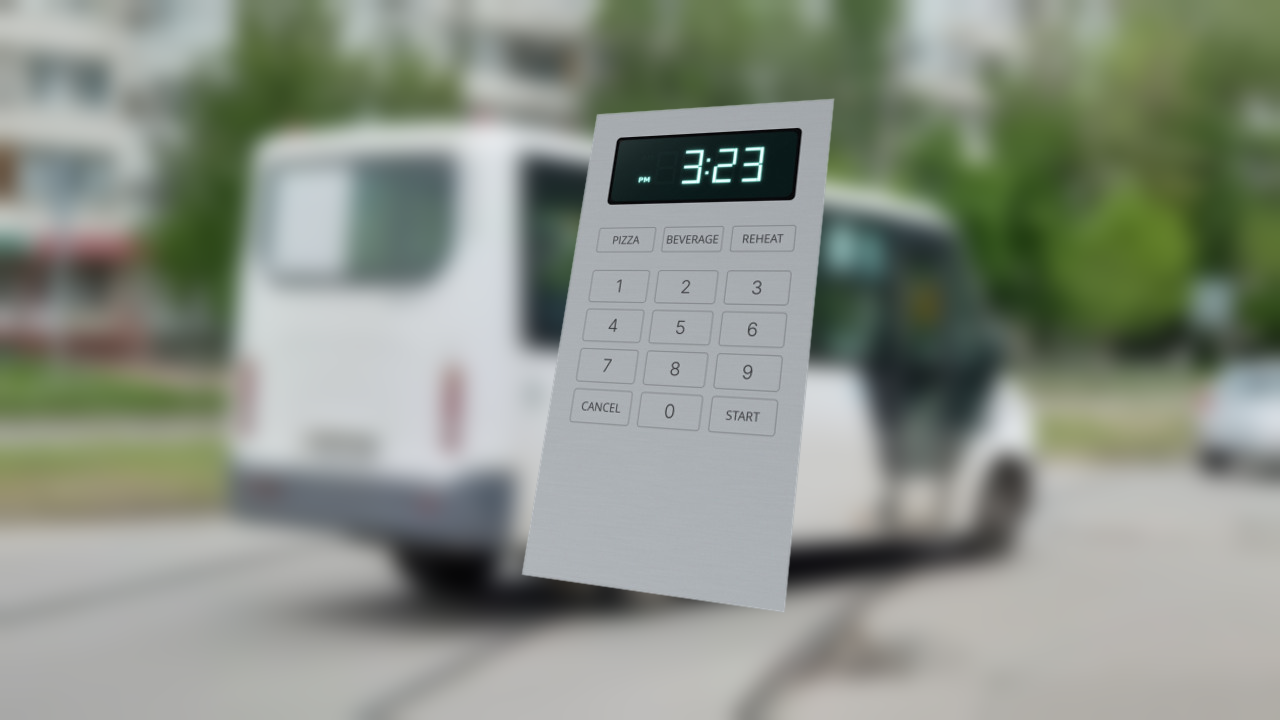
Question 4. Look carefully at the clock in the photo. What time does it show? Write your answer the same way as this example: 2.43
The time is 3.23
